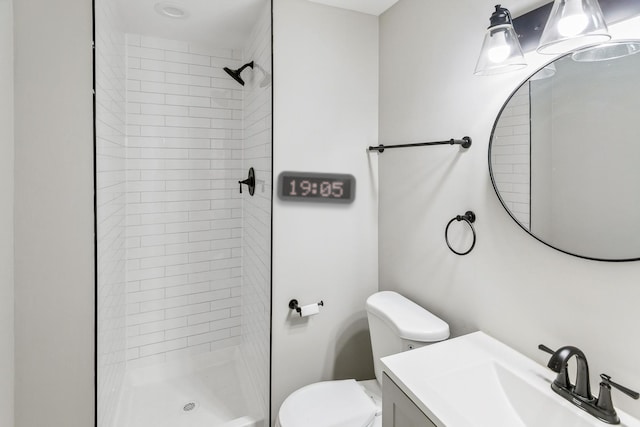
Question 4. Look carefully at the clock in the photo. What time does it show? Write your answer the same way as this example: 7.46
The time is 19.05
